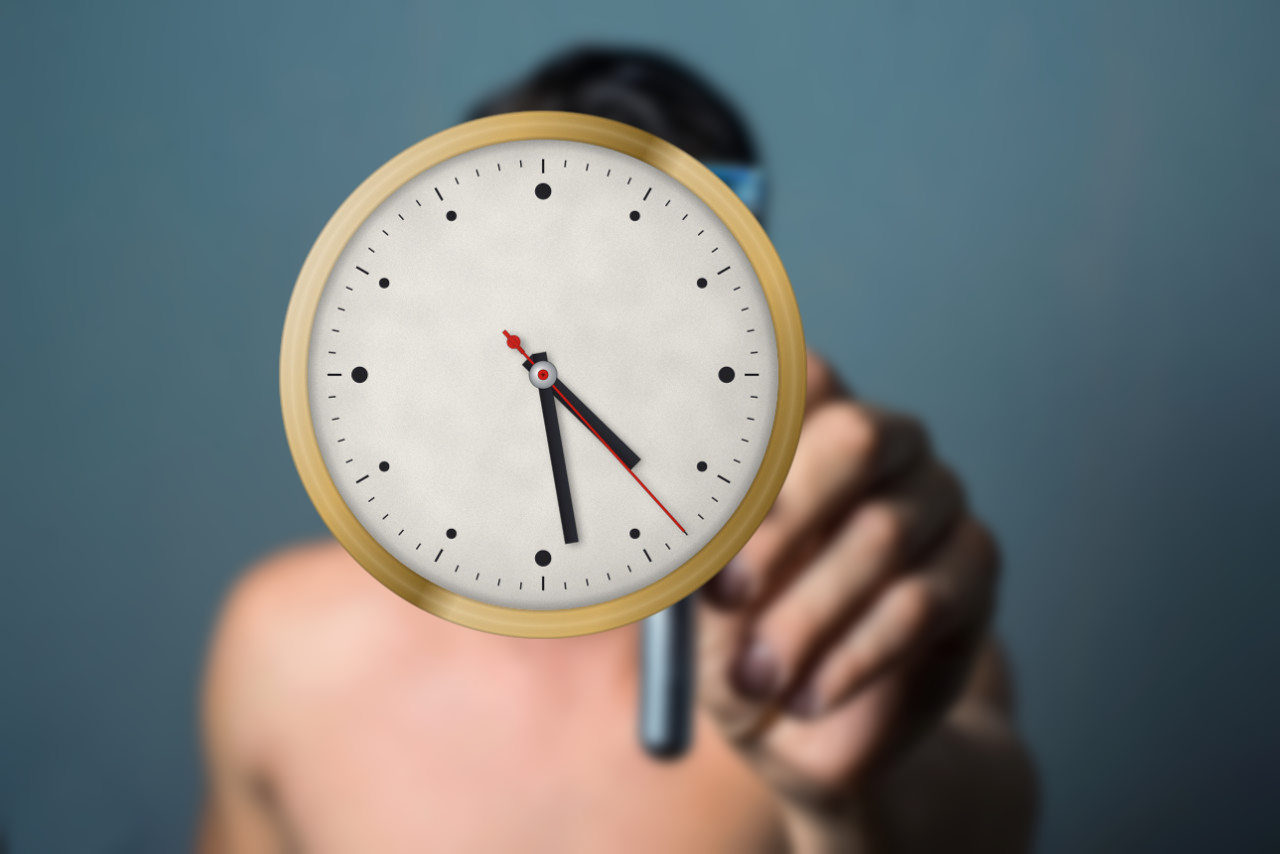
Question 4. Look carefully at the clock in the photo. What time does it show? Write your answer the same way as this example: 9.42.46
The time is 4.28.23
